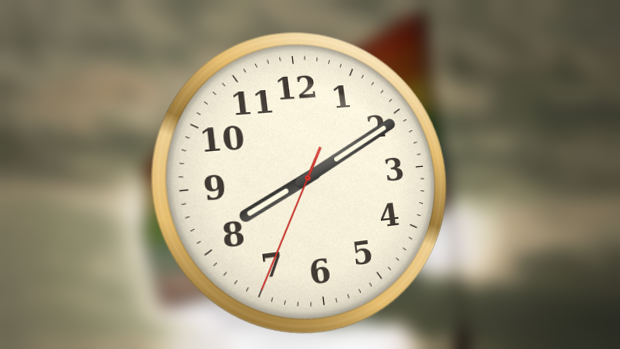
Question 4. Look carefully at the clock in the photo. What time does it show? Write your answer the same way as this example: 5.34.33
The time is 8.10.35
